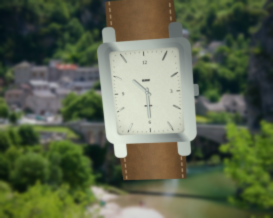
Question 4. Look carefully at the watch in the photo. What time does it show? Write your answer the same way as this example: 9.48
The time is 10.30
